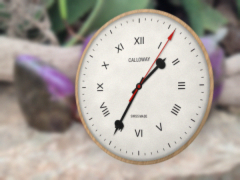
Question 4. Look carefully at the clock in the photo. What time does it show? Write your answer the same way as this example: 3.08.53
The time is 1.35.06
